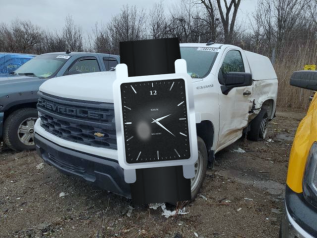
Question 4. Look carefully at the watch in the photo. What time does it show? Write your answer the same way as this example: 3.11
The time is 2.22
